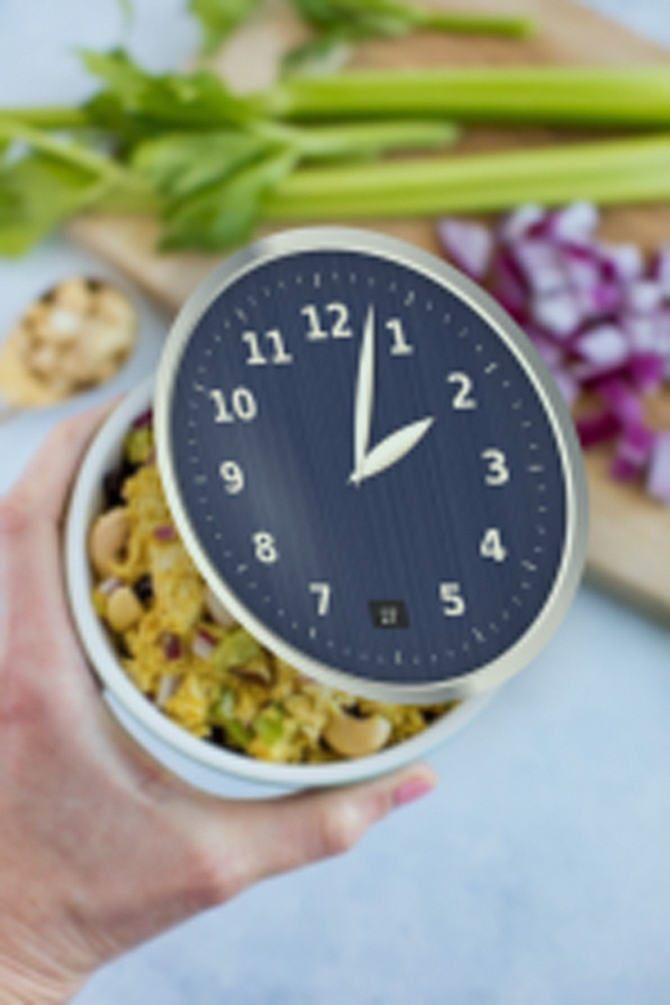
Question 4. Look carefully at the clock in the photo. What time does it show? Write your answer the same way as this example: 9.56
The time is 2.03
